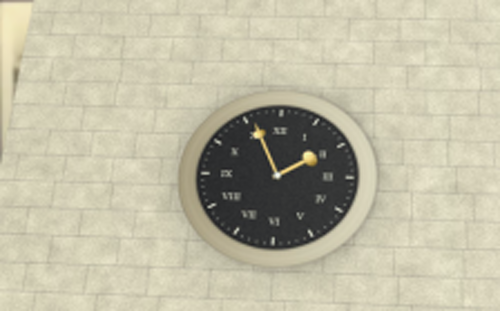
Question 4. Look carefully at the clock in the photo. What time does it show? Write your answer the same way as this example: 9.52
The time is 1.56
